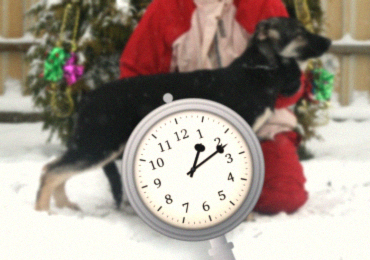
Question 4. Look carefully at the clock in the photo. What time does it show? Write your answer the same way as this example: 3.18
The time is 1.12
